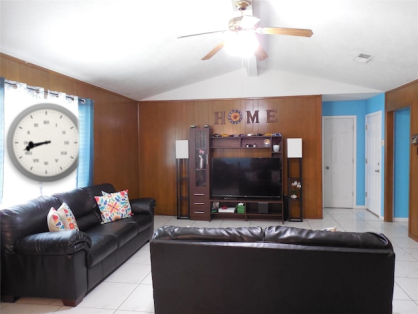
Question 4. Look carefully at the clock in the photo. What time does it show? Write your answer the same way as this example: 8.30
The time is 8.42
